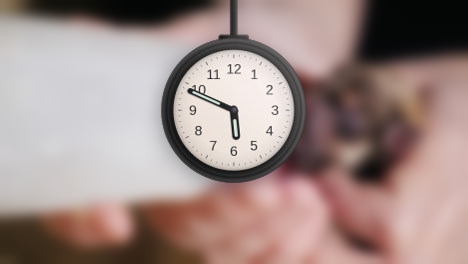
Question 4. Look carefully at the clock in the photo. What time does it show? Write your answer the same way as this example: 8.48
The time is 5.49
